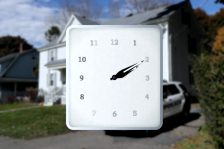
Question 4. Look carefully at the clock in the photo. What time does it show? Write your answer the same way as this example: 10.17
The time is 2.10
